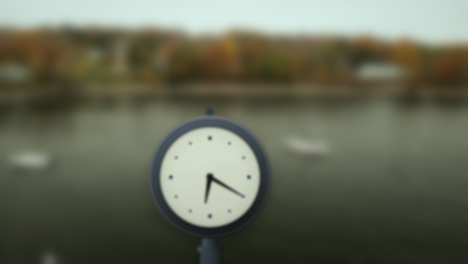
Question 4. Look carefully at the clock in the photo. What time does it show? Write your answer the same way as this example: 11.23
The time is 6.20
